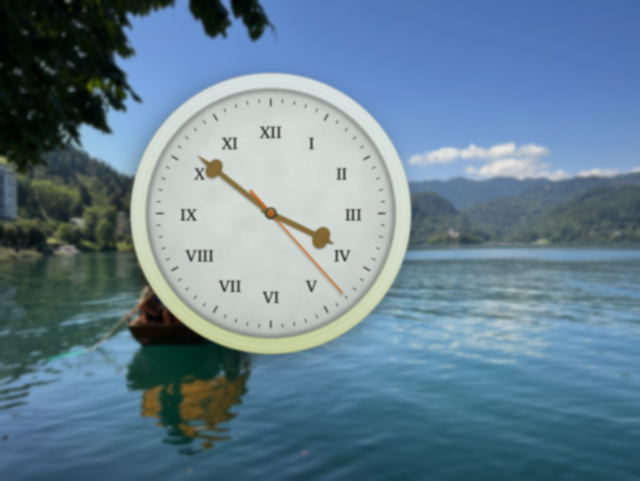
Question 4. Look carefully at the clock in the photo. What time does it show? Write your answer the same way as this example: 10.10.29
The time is 3.51.23
